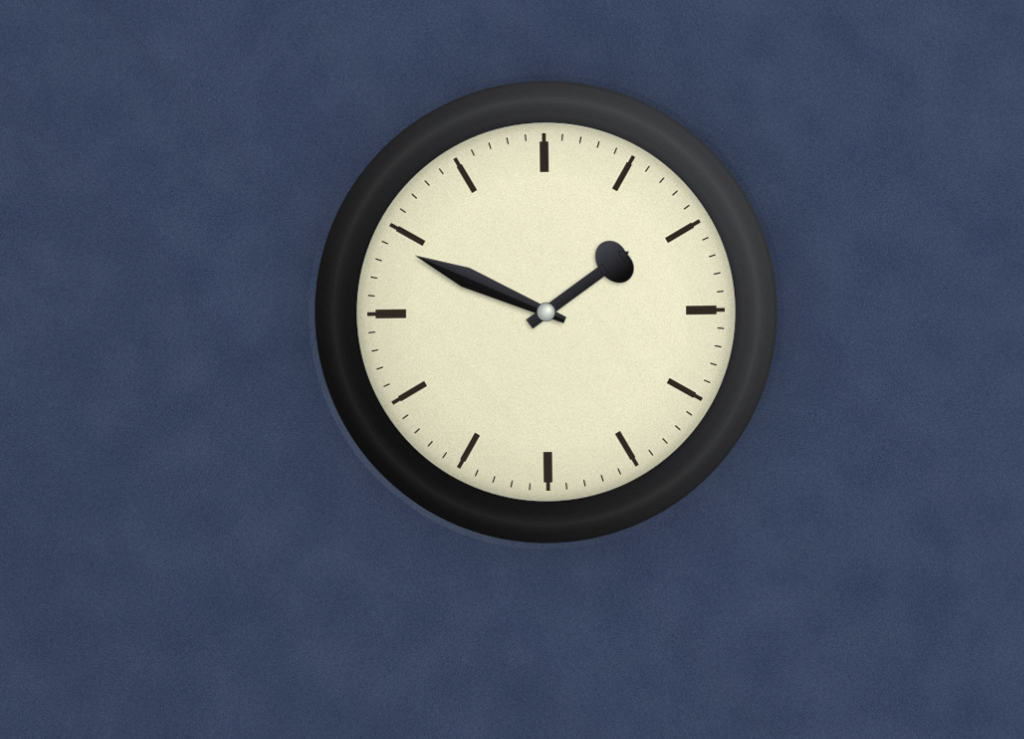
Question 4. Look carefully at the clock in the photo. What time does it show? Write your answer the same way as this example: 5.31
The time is 1.49
